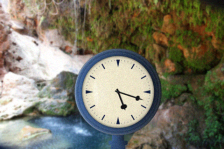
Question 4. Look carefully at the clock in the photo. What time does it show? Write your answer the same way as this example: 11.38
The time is 5.18
